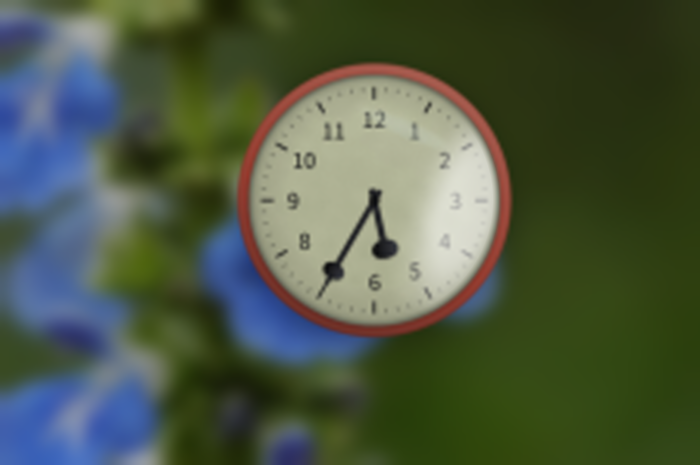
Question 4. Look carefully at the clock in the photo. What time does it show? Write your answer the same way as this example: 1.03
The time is 5.35
